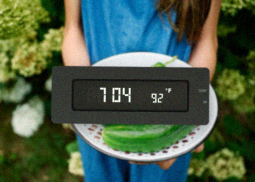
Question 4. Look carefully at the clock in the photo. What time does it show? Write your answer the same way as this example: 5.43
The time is 7.04
